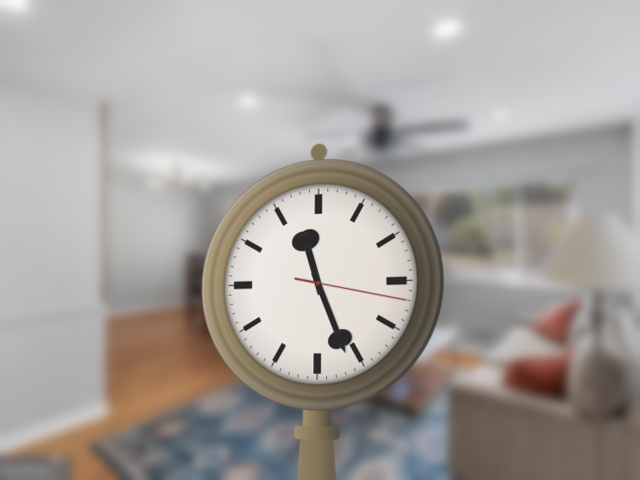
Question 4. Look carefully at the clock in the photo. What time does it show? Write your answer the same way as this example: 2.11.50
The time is 11.26.17
